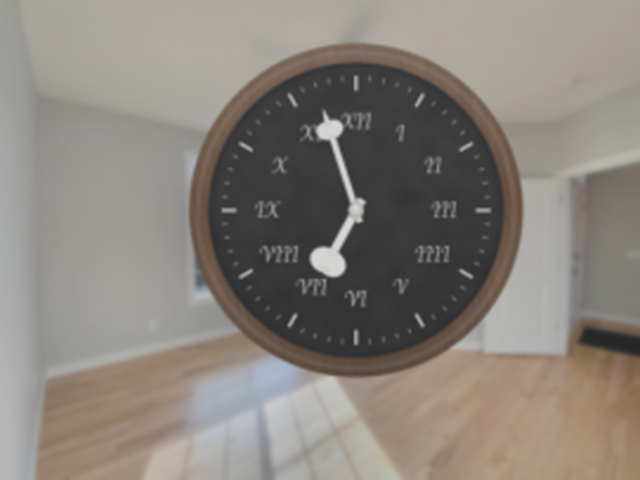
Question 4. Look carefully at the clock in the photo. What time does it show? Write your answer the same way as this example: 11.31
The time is 6.57
